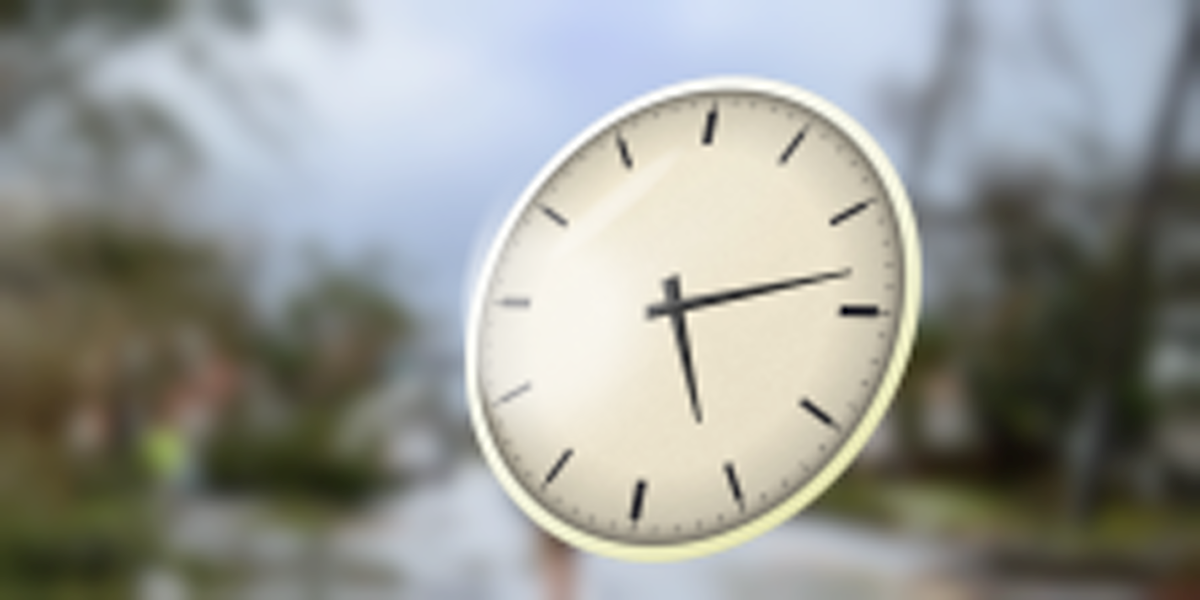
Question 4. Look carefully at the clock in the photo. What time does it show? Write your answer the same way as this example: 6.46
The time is 5.13
